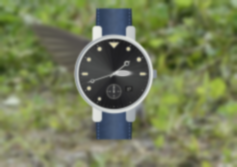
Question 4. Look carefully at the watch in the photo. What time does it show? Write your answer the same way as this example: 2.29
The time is 1.42
